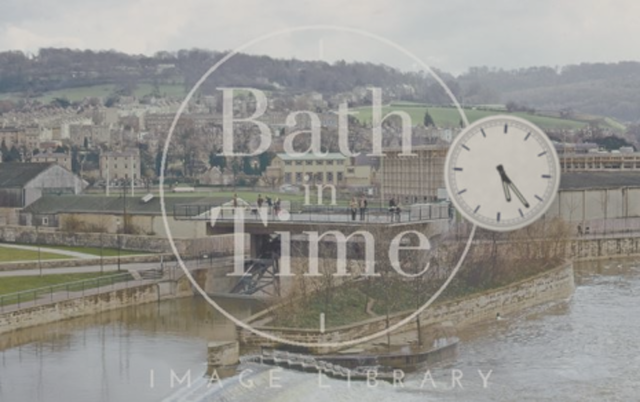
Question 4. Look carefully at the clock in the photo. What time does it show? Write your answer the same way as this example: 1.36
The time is 5.23
